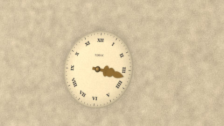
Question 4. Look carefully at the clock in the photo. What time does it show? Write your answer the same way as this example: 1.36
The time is 3.17
